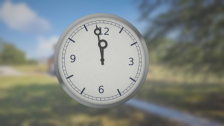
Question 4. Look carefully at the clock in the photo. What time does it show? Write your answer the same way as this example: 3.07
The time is 11.58
